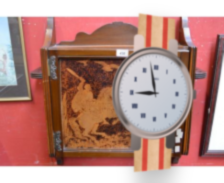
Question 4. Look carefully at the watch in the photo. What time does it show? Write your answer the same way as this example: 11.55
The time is 8.58
